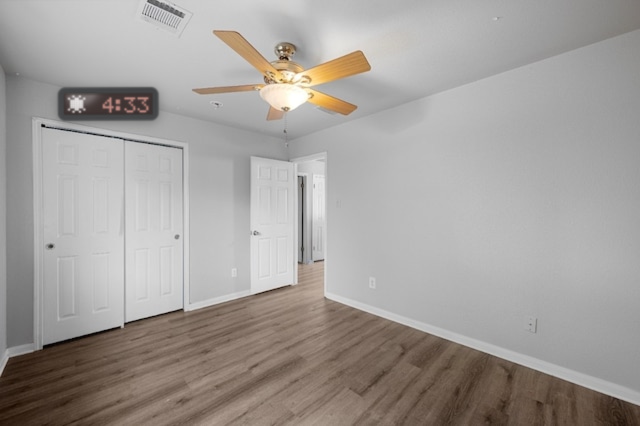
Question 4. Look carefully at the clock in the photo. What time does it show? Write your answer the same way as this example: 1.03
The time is 4.33
